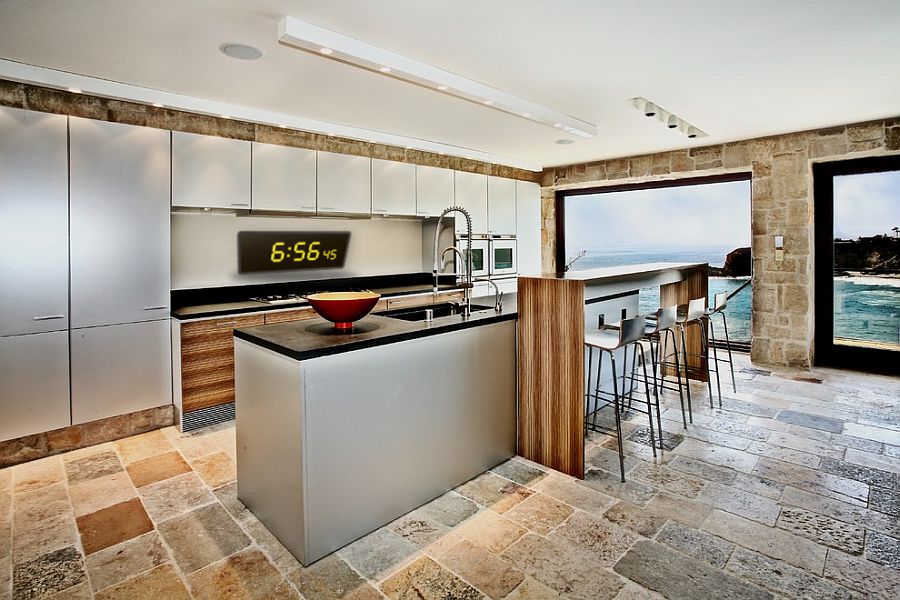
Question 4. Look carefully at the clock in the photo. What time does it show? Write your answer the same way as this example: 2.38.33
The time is 6.56.45
